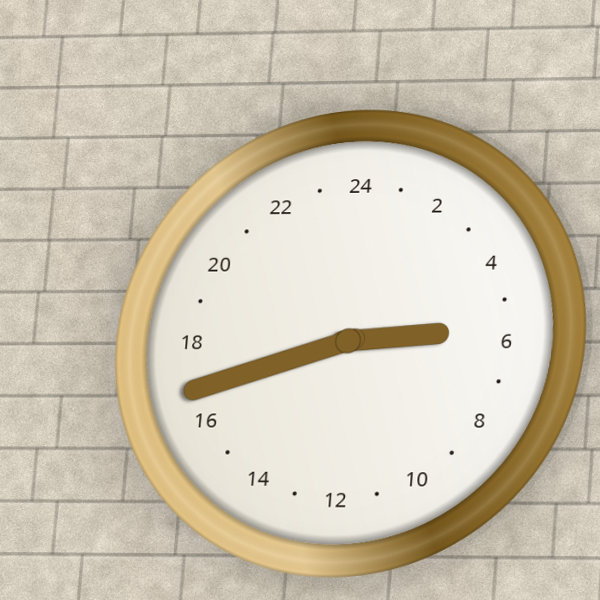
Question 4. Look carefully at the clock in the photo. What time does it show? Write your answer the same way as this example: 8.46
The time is 5.42
